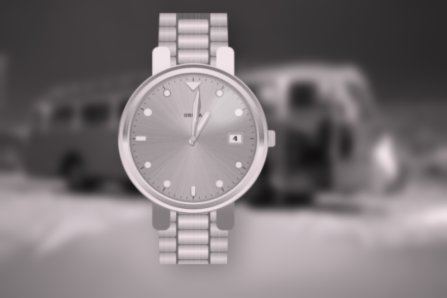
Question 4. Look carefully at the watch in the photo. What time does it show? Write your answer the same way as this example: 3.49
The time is 1.01
